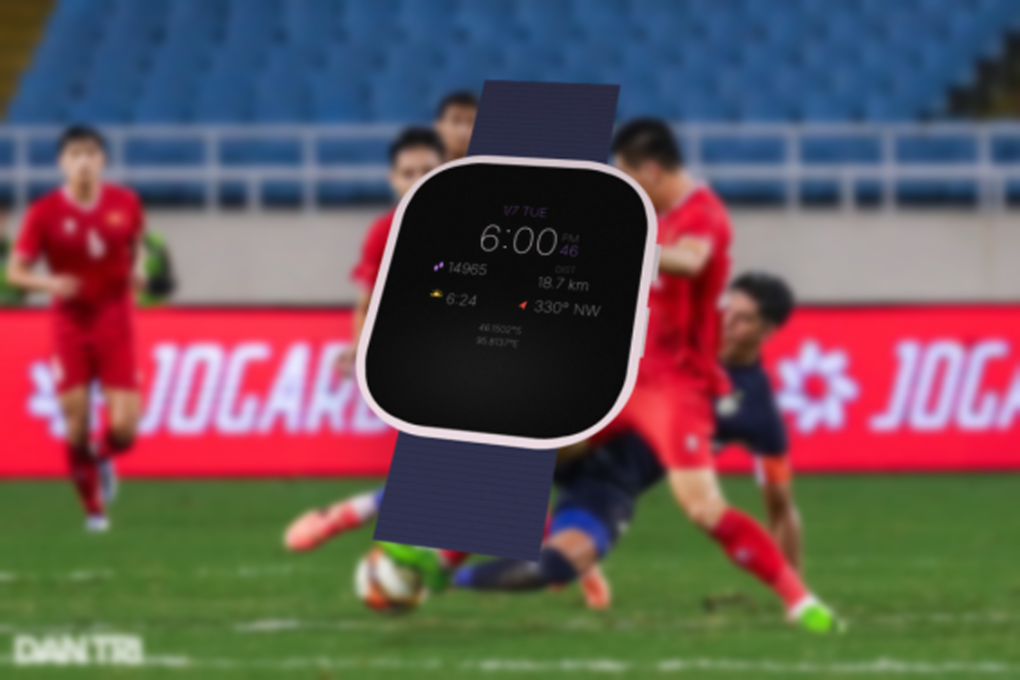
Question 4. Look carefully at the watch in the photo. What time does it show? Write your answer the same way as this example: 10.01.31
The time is 6.00.46
